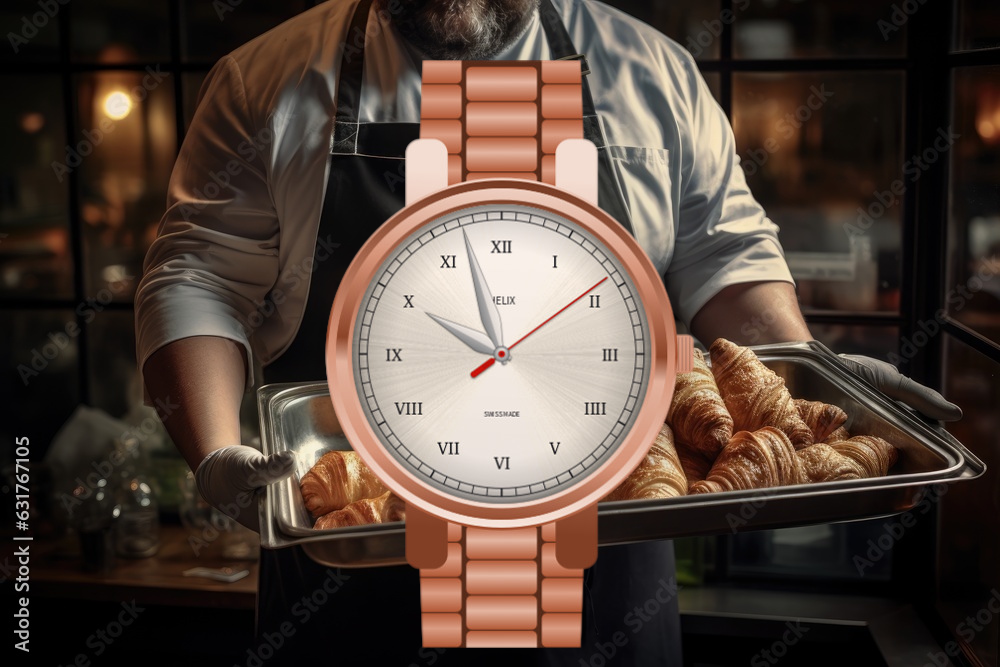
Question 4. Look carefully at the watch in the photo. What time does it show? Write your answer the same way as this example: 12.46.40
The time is 9.57.09
